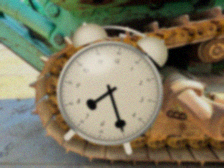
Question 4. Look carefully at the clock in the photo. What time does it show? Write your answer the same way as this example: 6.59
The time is 7.25
